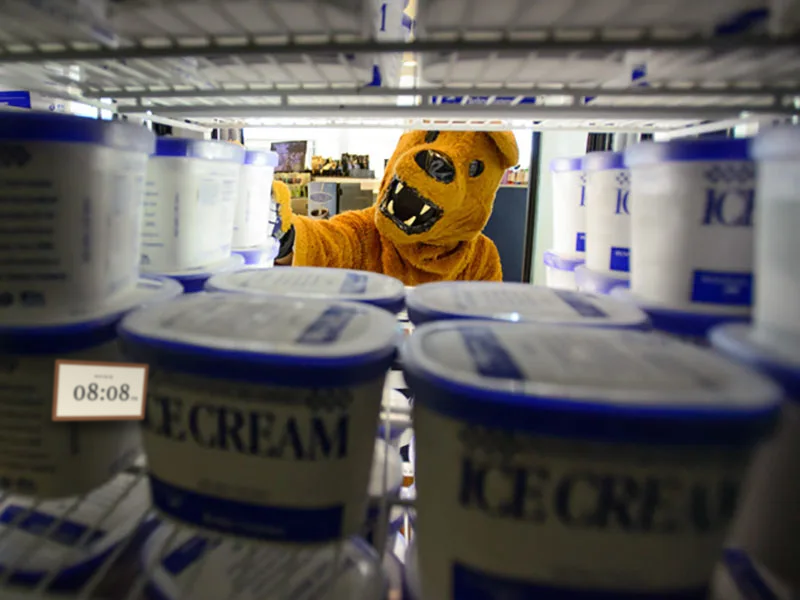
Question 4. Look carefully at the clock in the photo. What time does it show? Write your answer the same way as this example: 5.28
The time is 8.08
